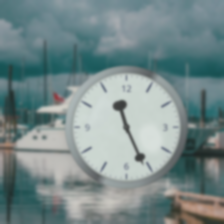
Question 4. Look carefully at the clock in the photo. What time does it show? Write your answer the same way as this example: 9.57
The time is 11.26
